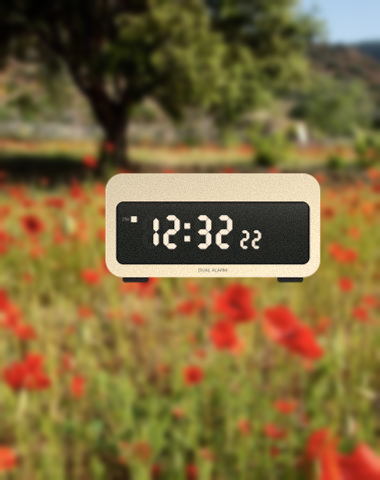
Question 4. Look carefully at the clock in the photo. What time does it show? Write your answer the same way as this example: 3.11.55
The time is 12.32.22
